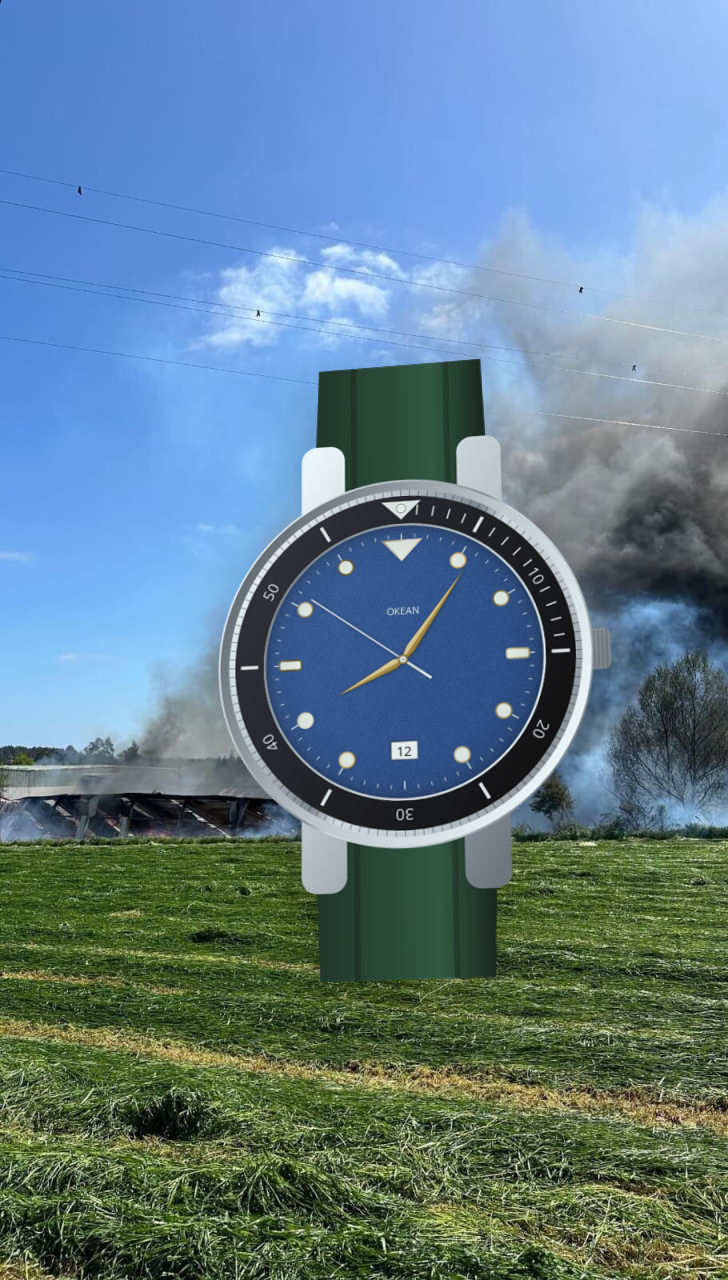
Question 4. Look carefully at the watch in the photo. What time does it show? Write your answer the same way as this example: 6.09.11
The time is 8.05.51
